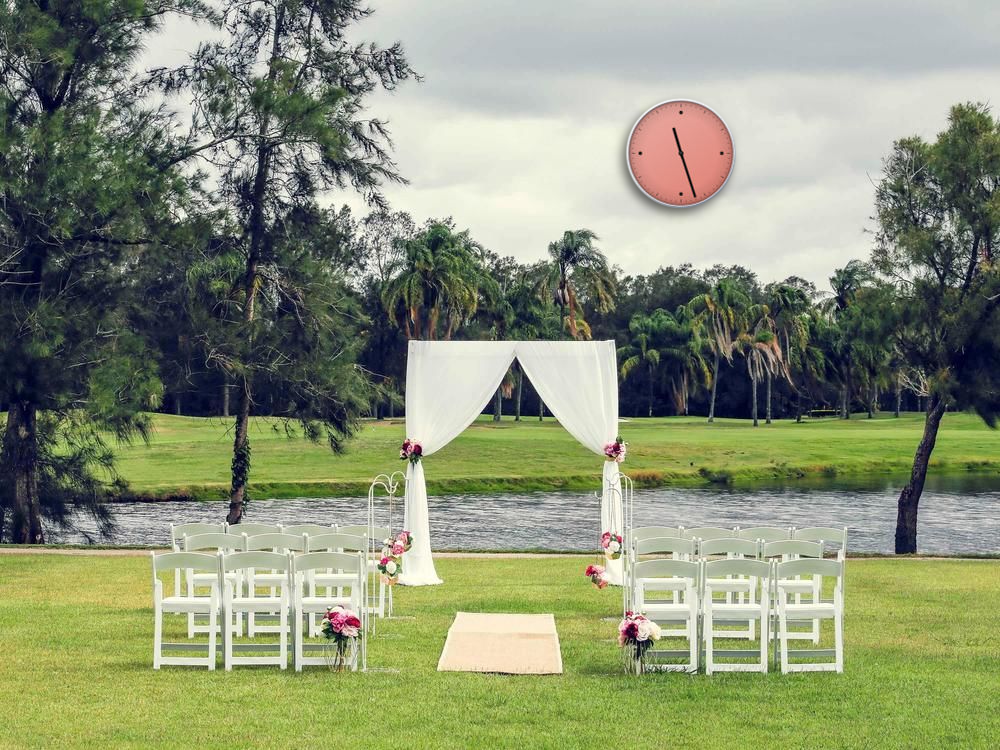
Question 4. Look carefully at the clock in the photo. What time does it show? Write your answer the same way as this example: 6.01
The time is 11.27
